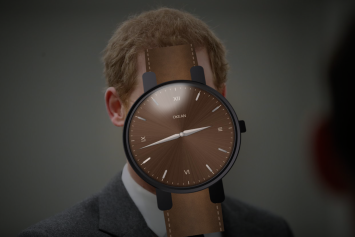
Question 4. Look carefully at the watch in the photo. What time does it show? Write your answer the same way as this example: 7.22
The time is 2.43
